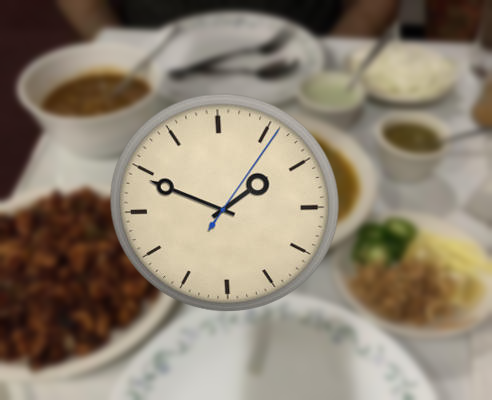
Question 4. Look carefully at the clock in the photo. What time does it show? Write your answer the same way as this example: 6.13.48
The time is 1.49.06
